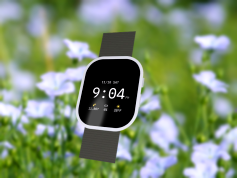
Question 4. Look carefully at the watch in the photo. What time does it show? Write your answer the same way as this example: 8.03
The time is 9.04
